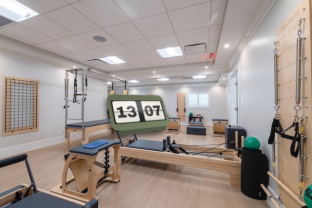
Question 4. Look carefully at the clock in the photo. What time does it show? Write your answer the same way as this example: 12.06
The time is 13.07
